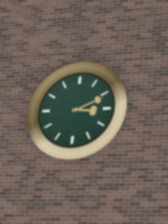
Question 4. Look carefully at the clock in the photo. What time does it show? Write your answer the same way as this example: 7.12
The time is 3.11
